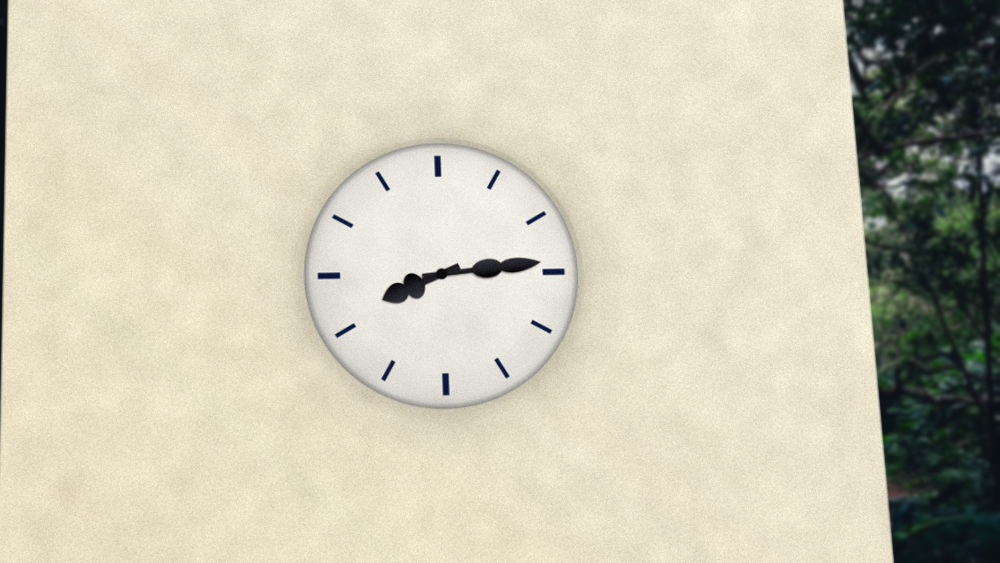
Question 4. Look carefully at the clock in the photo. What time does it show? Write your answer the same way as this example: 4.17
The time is 8.14
